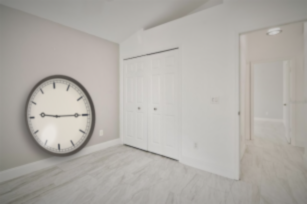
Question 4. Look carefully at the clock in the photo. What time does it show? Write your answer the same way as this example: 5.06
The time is 9.15
